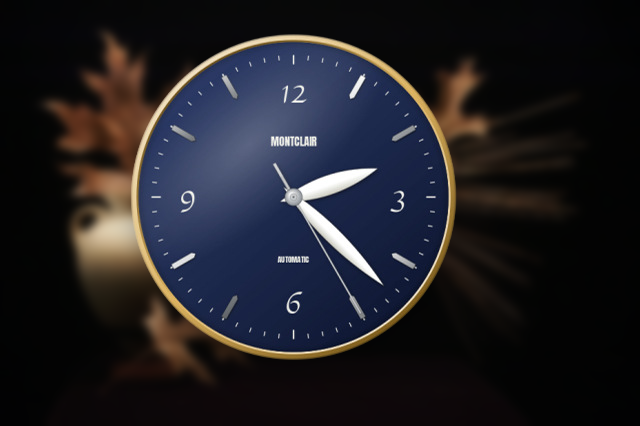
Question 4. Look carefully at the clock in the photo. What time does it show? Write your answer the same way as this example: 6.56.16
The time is 2.22.25
